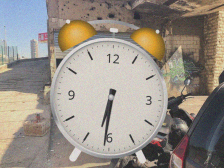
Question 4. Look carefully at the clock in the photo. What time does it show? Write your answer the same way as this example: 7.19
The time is 6.31
